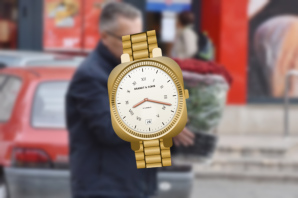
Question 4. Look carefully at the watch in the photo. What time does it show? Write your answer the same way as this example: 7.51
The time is 8.18
